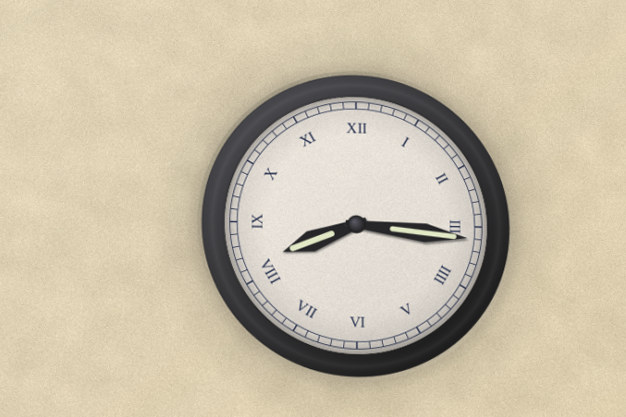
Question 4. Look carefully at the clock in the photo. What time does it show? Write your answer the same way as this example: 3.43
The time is 8.16
